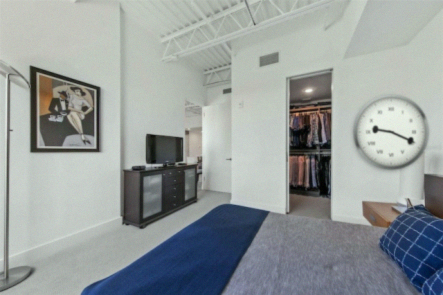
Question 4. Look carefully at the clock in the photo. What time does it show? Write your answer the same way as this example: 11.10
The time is 9.19
